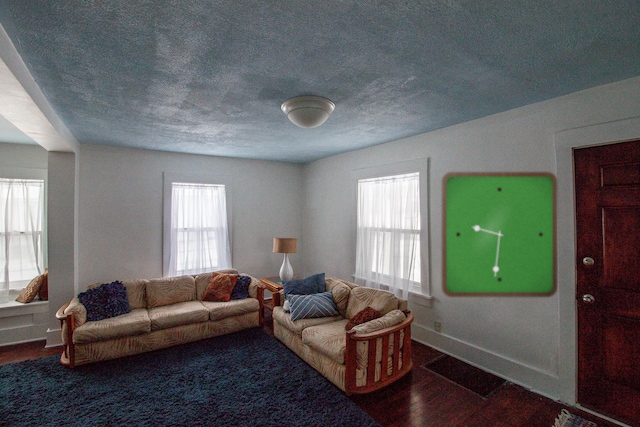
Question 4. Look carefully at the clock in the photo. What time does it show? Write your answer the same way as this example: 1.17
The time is 9.31
